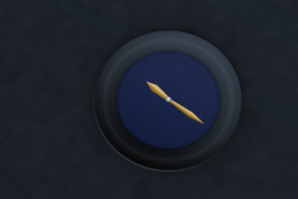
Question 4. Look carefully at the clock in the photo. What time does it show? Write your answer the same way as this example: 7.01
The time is 10.21
